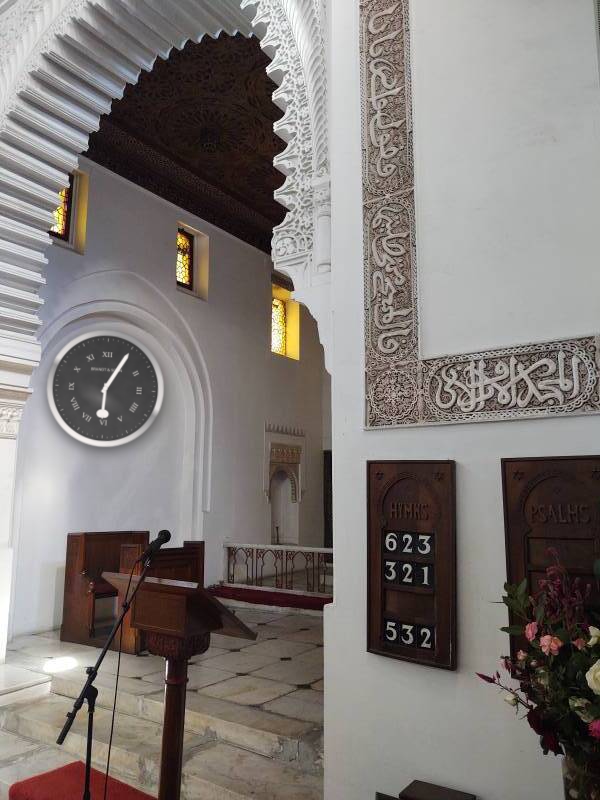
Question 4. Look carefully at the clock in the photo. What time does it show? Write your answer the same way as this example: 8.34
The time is 6.05
